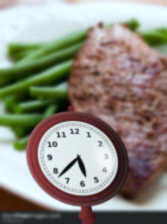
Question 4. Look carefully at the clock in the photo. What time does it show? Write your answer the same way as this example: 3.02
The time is 5.38
